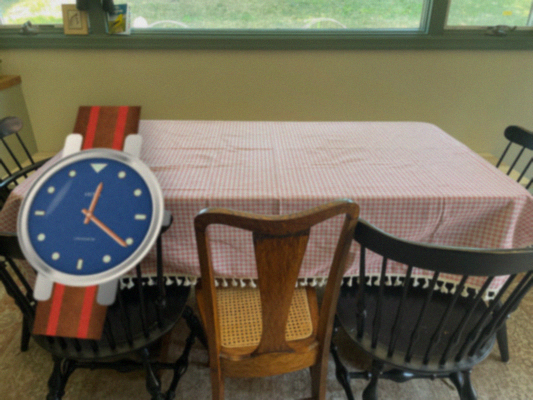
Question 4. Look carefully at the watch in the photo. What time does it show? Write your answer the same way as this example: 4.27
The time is 12.21
